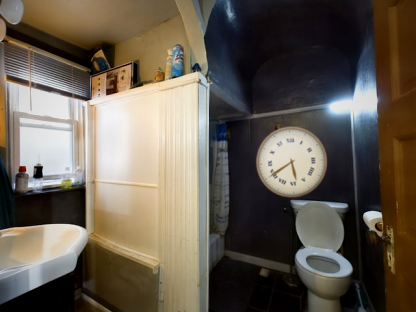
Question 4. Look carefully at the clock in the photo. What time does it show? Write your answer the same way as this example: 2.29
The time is 5.40
